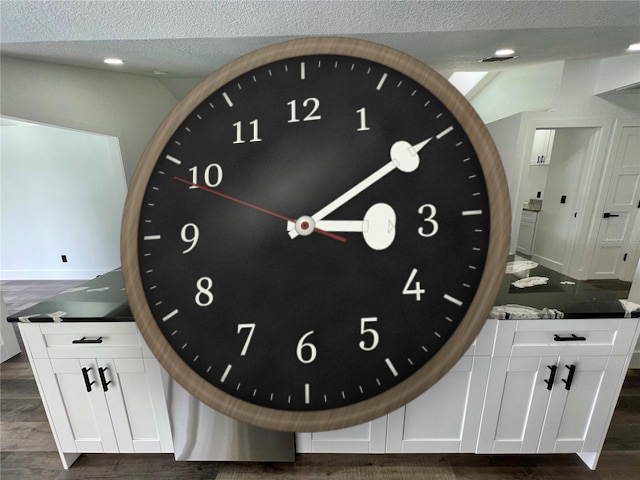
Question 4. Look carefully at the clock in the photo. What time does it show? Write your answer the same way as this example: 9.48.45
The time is 3.09.49
